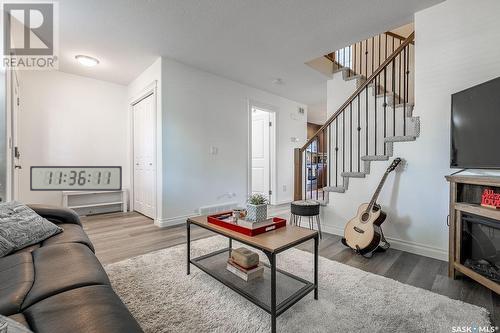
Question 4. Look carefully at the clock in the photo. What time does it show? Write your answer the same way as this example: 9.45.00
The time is 11.36.11
